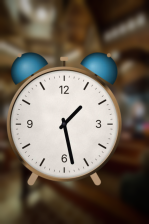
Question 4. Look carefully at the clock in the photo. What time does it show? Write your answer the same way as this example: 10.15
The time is 1.28
